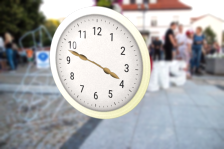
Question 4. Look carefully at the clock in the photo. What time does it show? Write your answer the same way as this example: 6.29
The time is 3.48
